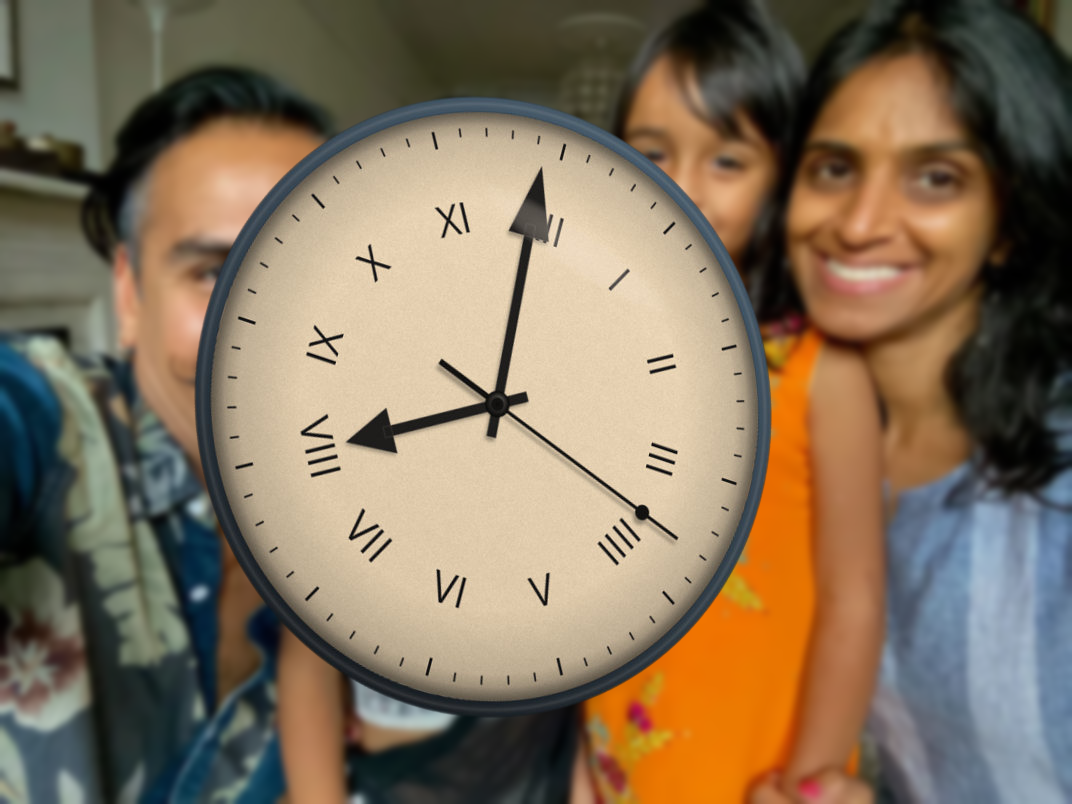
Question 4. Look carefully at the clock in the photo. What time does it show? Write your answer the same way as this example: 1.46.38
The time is 7.59.18
